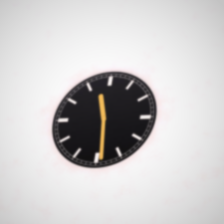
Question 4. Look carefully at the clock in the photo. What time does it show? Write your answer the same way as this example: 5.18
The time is 11.29
